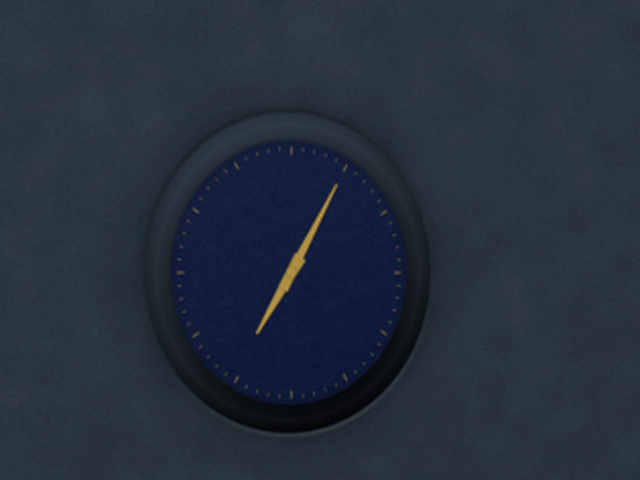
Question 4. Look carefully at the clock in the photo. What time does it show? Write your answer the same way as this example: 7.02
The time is 7.05
